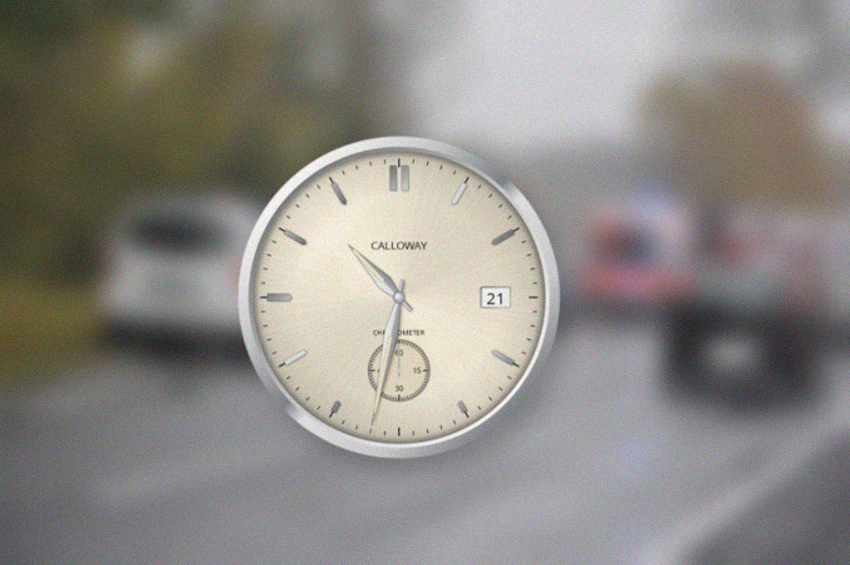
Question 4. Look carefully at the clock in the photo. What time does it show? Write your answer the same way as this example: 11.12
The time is 10.32
